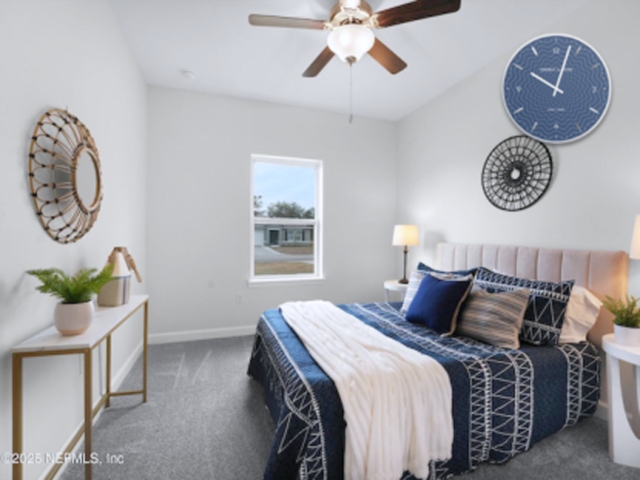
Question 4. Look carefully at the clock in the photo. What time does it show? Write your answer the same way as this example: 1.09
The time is 10.03
